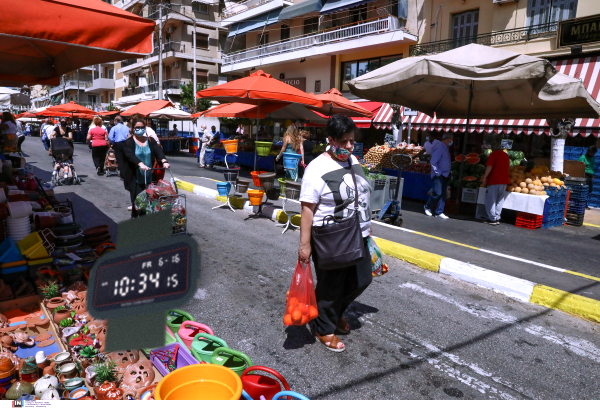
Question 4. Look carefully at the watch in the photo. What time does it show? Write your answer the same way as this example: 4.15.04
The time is 10.34.15
